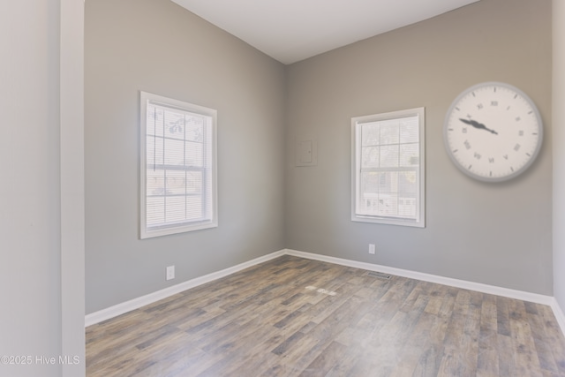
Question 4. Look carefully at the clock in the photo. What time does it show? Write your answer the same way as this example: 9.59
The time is 9.48
